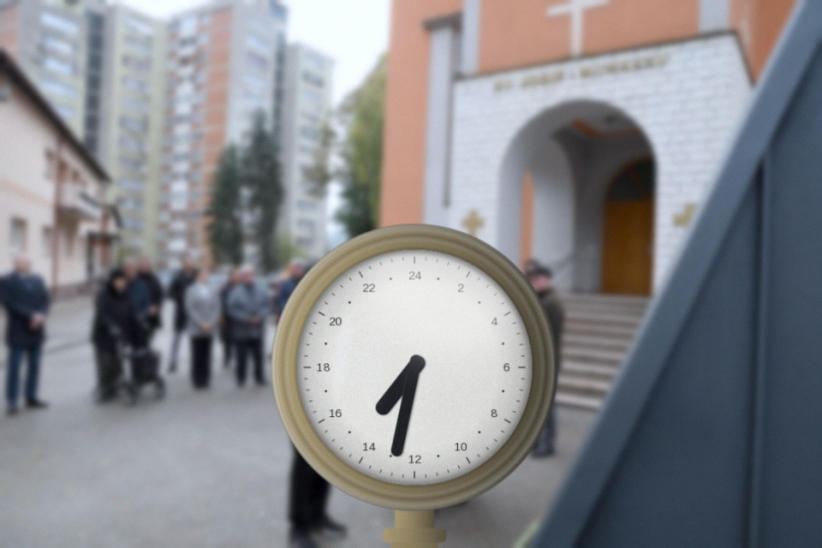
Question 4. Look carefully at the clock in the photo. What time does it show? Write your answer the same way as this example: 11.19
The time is 14.32
